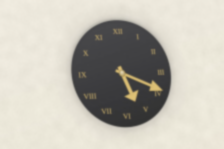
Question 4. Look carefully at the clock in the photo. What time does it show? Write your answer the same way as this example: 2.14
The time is 5.19
